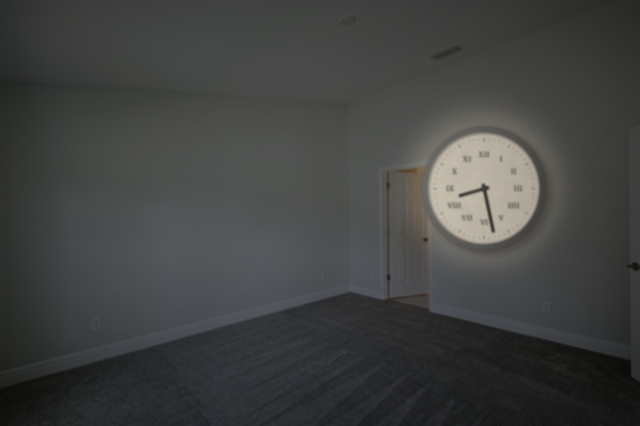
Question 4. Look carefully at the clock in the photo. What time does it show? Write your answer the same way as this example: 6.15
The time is 8.28
